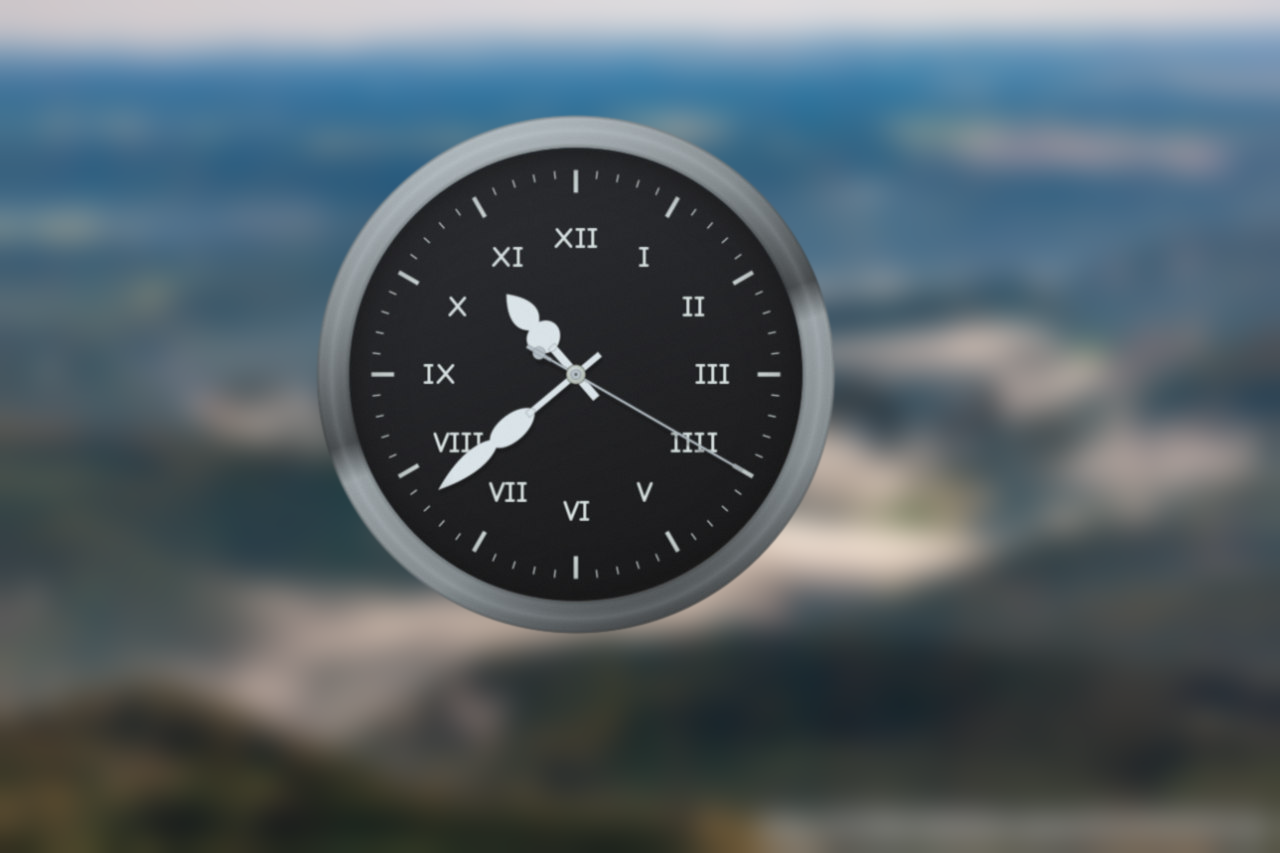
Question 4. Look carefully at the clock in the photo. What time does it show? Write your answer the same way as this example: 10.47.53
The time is 10.38.20
